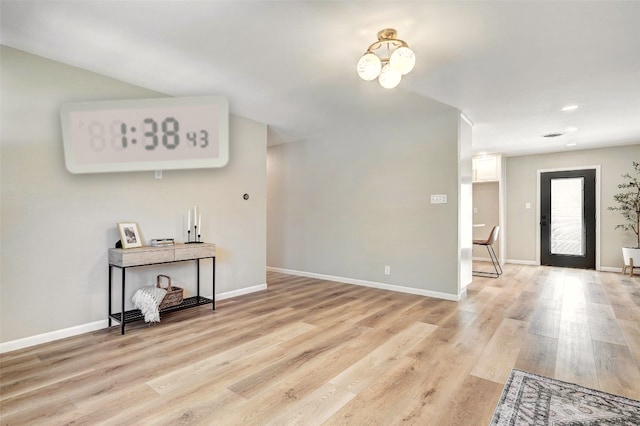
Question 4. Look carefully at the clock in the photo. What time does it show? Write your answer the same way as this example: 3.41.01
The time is 1.38.43
